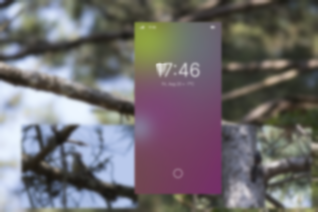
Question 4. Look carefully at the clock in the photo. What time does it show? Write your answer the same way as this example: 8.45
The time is 17.46
